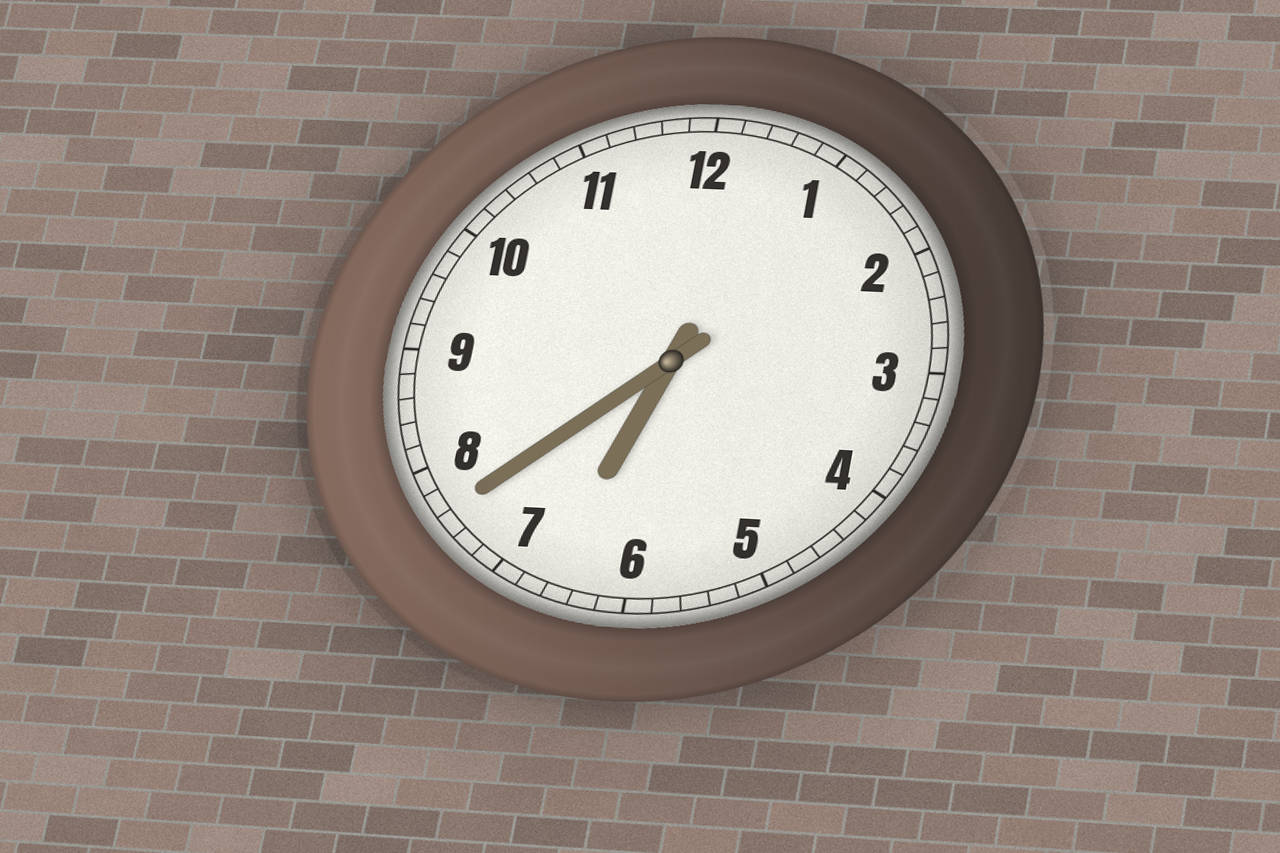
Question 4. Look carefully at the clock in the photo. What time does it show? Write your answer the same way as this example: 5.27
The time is 6.38
